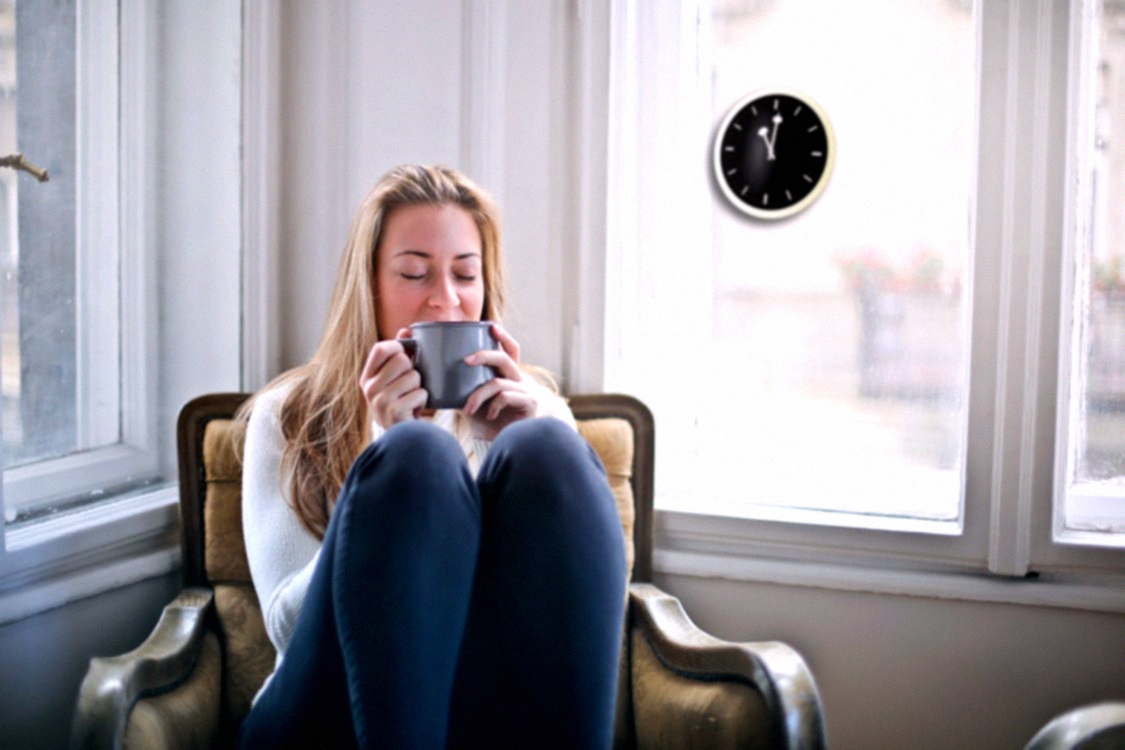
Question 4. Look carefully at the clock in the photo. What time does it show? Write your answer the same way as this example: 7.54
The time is 11.01
